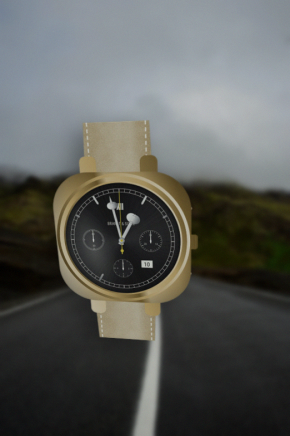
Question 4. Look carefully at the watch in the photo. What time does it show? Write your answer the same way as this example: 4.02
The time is 12.58
